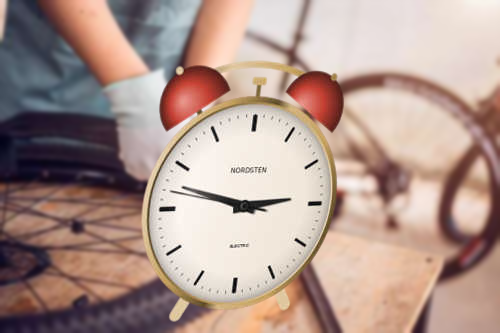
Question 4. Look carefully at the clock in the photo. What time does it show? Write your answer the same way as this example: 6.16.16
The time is 2.47.47
